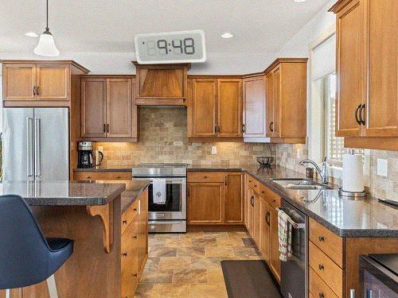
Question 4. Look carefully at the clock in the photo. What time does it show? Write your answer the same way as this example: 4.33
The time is 9.48
